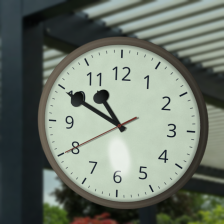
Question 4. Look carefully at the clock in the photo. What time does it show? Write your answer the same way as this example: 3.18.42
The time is 10.49.40
